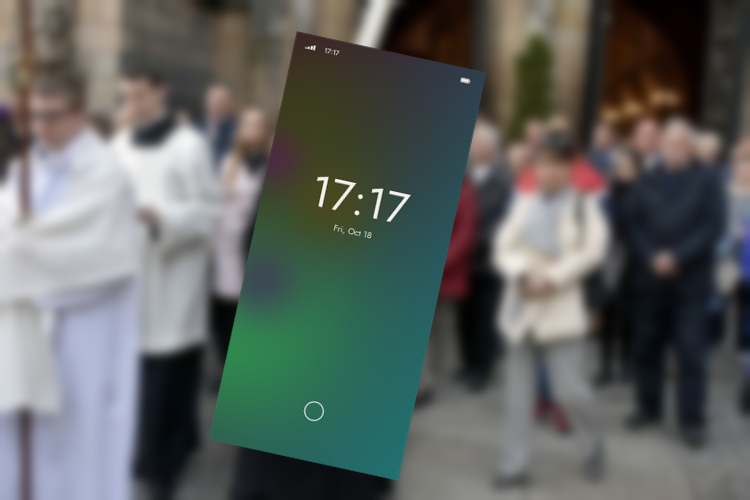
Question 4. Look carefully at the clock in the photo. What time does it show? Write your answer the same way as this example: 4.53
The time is 17.17
